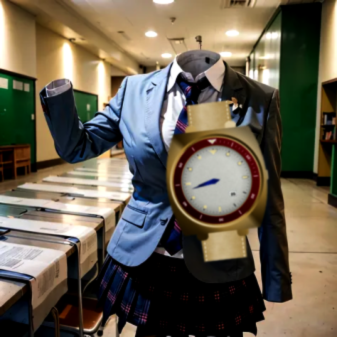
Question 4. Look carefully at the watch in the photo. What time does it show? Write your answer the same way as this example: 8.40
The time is 8.43
